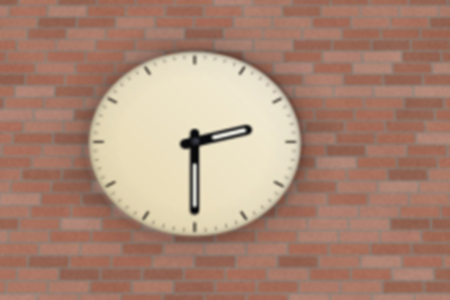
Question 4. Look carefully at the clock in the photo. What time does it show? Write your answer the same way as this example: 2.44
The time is 2.30
